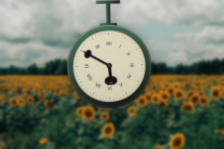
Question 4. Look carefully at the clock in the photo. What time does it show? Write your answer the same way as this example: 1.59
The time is 5.50
